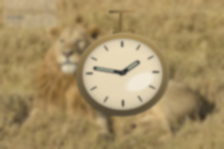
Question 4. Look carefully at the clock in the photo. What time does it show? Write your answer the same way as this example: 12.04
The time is 1.47
